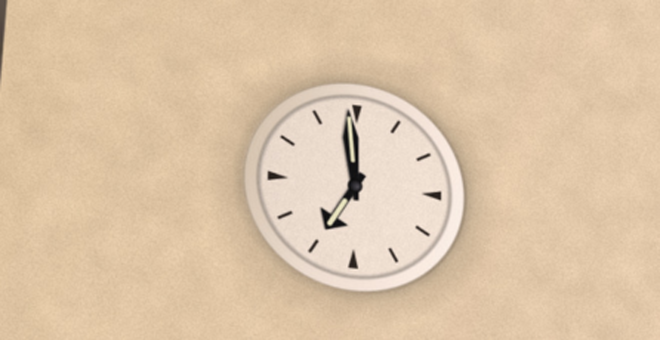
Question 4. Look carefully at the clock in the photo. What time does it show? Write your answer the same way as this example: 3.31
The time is 6.59
